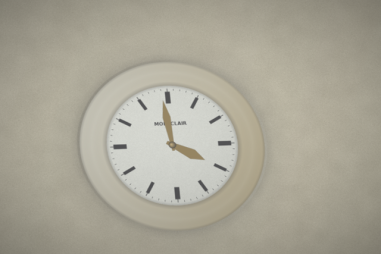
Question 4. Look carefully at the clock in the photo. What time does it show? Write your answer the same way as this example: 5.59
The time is 3.59
